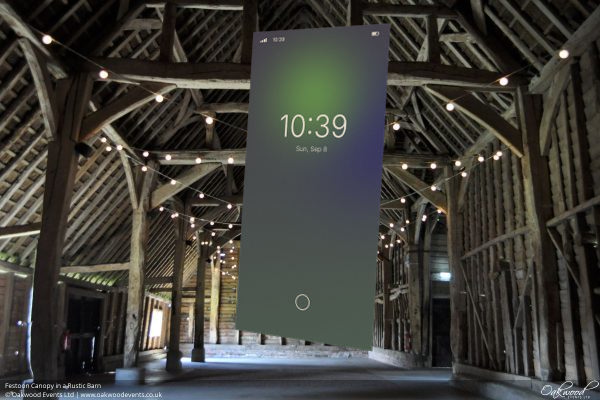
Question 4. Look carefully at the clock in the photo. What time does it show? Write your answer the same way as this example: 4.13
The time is 10.39
